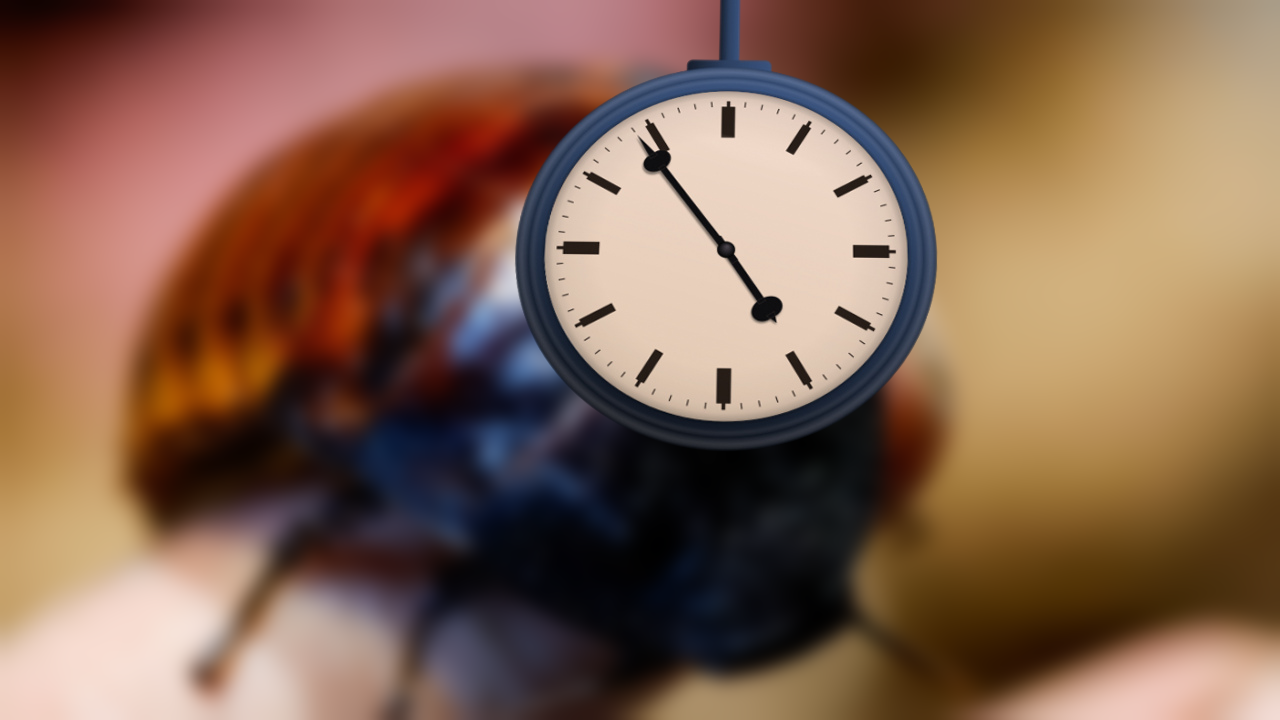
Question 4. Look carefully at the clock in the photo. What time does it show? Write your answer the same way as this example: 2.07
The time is 4.54
